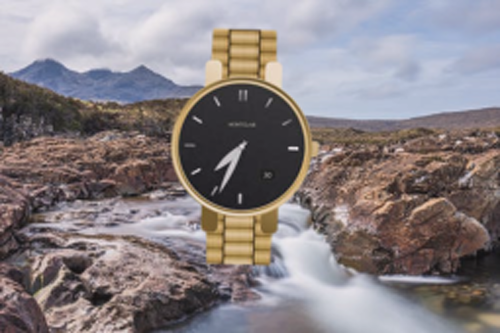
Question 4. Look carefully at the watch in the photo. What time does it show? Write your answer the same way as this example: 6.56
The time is 7.34
